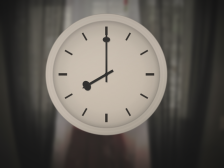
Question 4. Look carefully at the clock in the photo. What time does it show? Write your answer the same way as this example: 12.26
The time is 8.00
